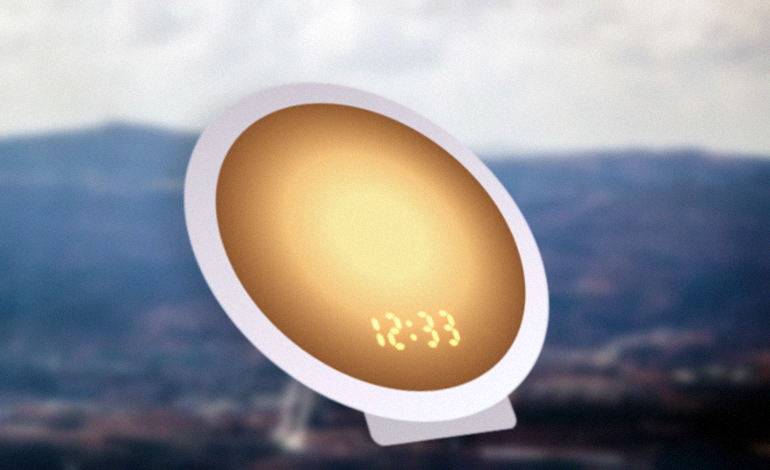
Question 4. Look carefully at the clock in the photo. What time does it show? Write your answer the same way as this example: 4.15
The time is 12.33
